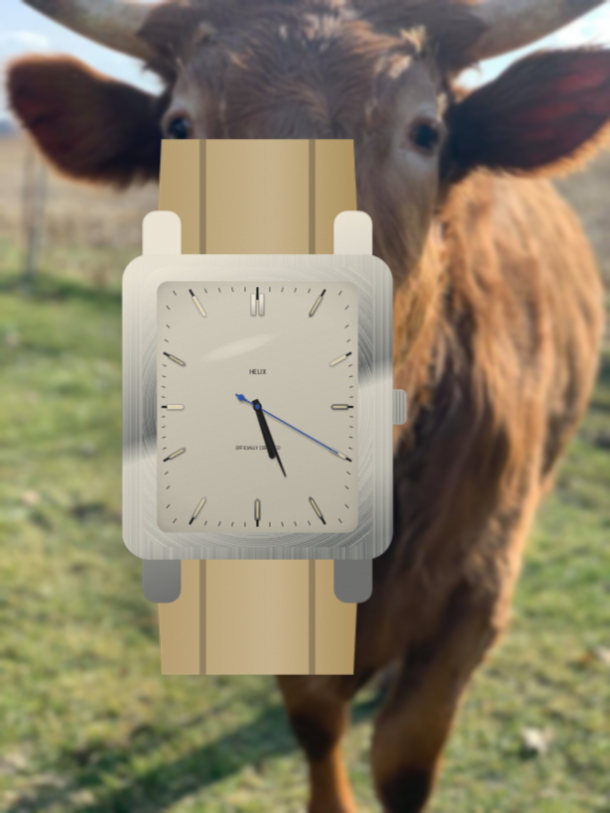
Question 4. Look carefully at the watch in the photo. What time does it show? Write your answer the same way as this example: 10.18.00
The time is 5.26.20
